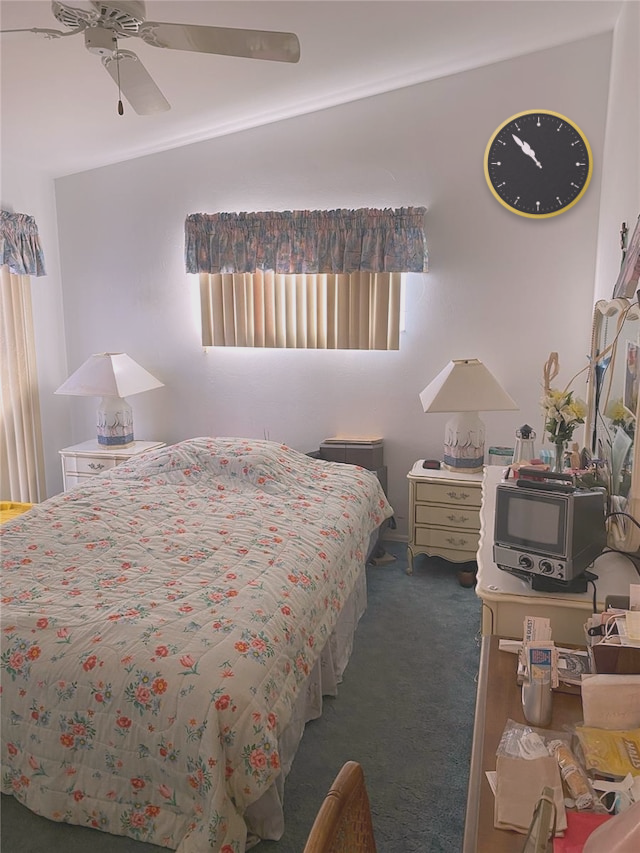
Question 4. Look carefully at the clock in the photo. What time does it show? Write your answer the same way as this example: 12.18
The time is 10.53
